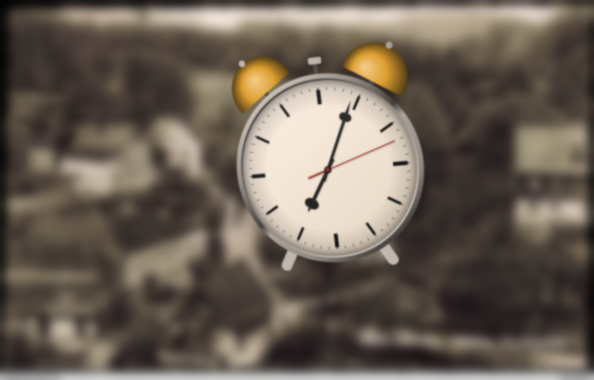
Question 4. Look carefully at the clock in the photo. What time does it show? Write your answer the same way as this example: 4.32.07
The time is 7.04.12
